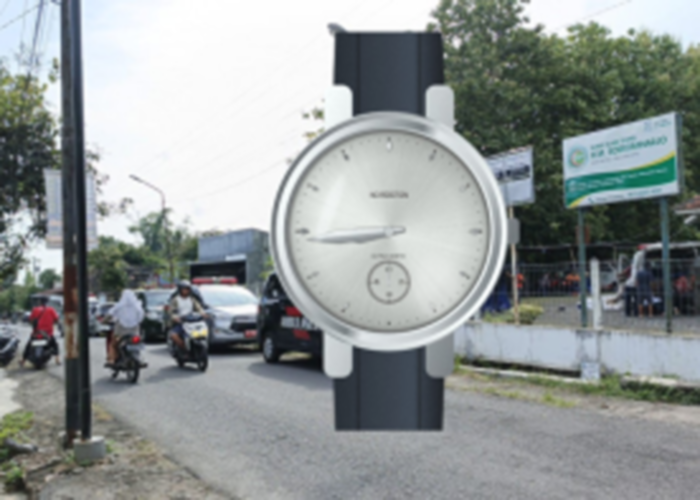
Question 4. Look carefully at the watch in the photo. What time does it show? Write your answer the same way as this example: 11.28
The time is 8.44
